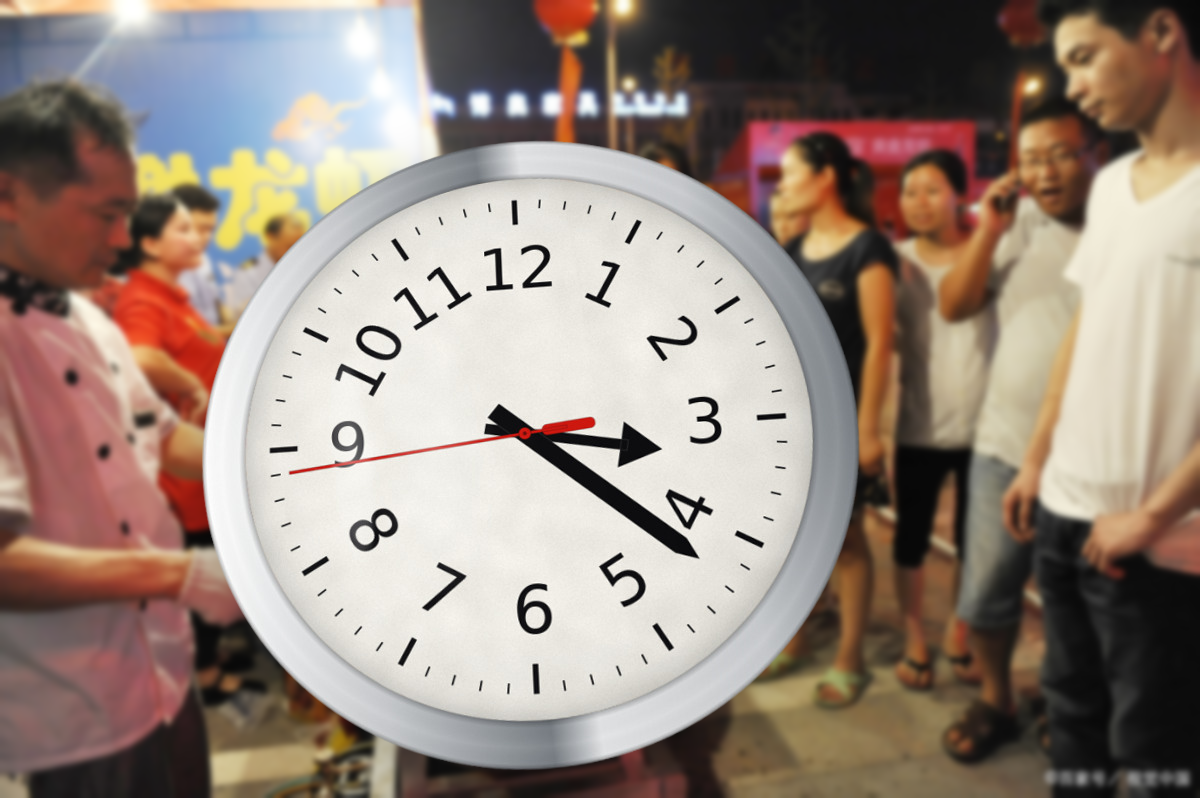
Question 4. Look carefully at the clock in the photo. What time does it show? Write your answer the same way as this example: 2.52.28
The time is 3.21.44
